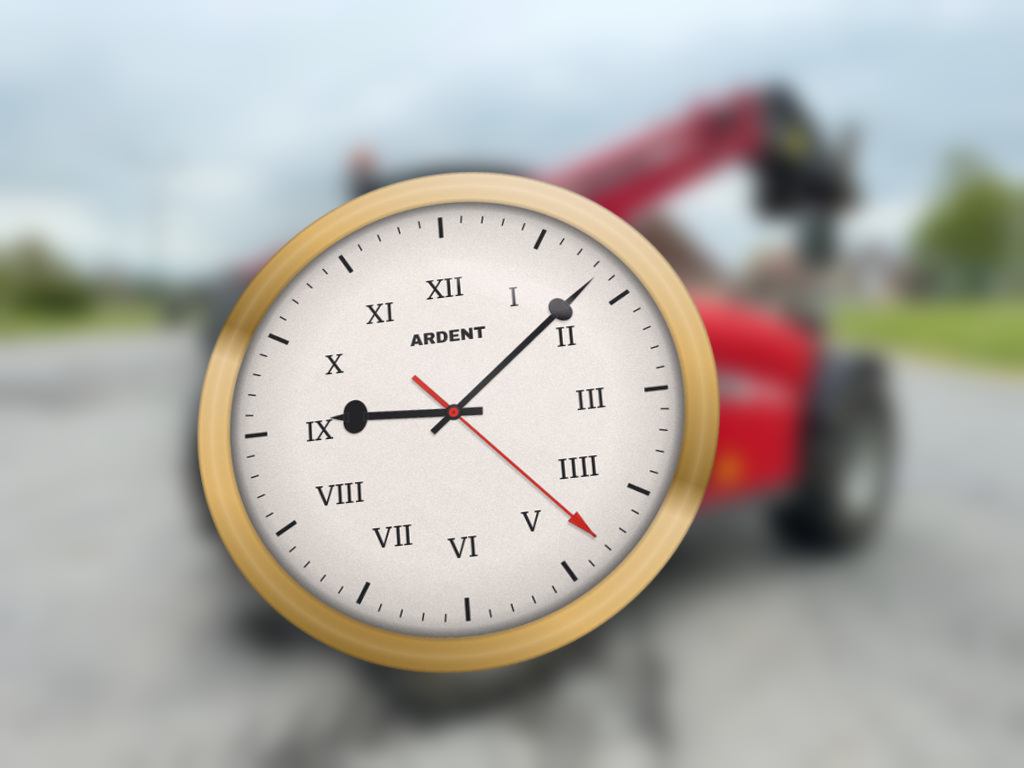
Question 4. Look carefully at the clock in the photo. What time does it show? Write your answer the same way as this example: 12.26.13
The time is 9.08.23
